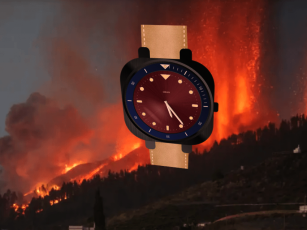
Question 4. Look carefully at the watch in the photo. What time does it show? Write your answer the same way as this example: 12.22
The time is 5.24
